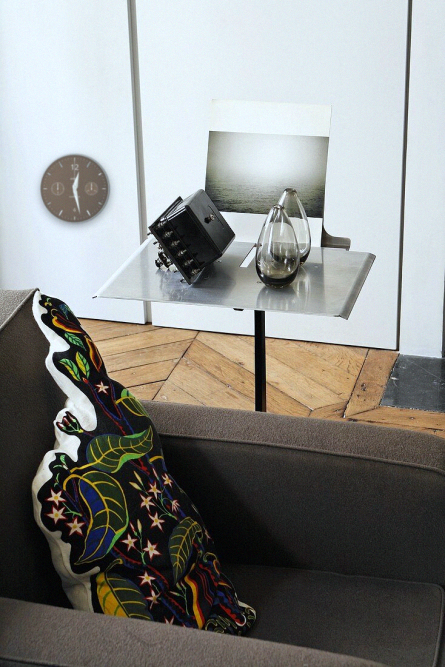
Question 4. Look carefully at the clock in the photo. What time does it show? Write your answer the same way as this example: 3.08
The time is 12.28
